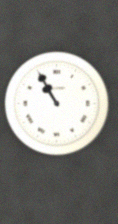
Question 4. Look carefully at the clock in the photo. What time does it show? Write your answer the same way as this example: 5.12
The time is 10.55
